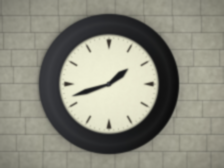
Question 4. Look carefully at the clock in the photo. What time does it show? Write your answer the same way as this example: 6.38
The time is 1.42
